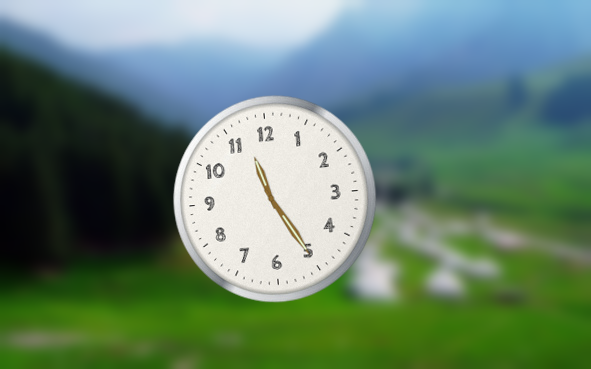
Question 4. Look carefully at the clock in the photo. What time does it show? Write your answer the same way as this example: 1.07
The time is 11.25
